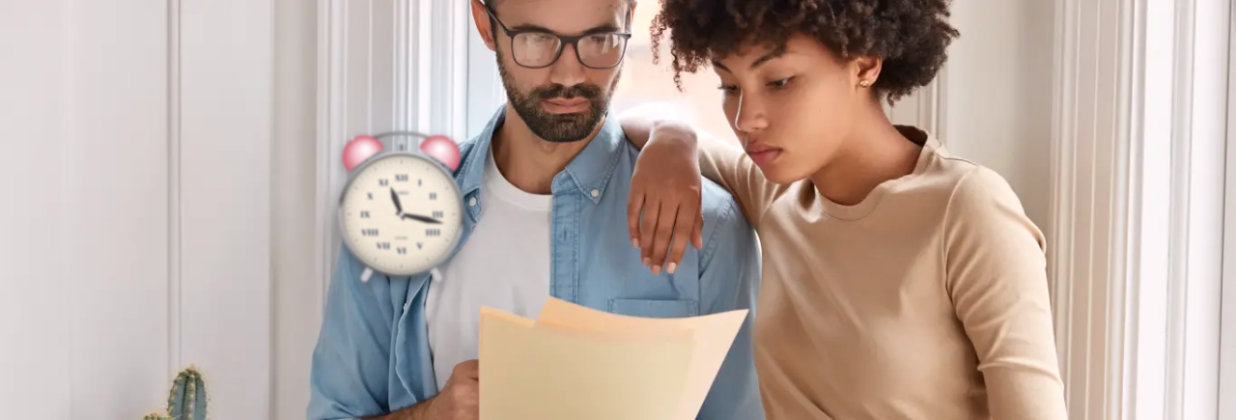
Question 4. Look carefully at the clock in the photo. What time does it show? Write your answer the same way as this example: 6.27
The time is 11.17
